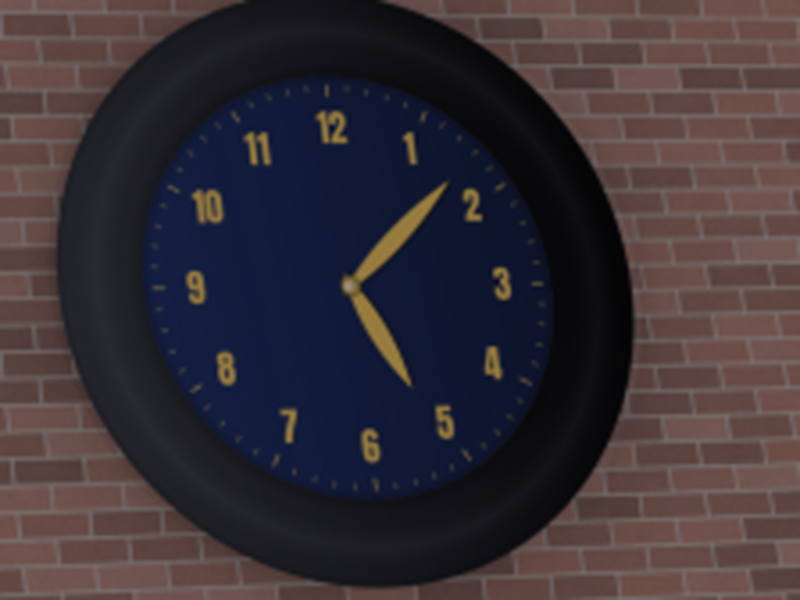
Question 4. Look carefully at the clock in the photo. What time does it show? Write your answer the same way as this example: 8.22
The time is 5.08
